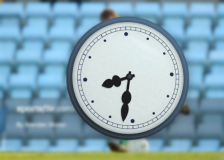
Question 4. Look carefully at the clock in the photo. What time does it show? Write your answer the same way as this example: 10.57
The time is 8.32
